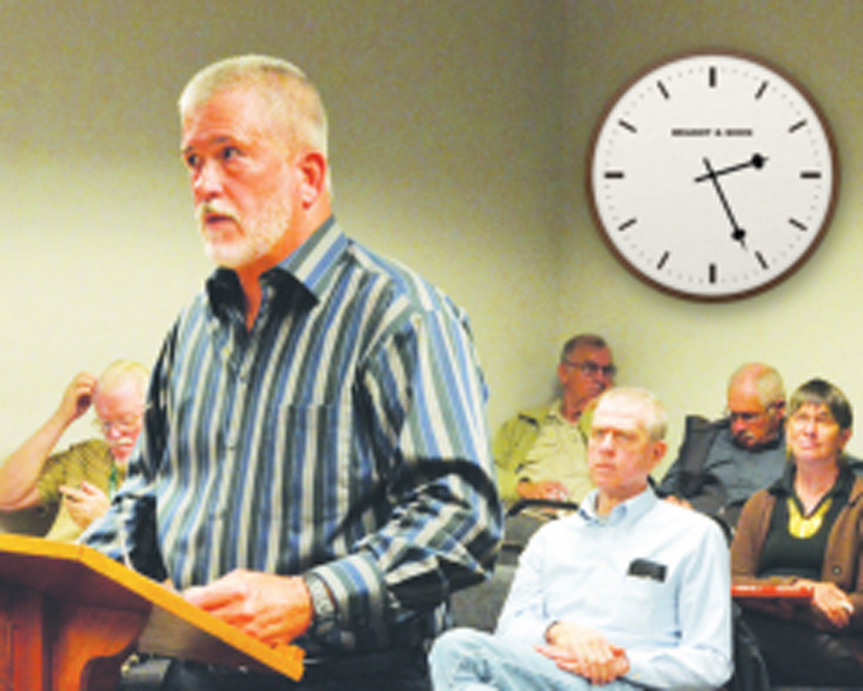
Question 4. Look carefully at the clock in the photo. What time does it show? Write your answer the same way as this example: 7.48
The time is 2.26
